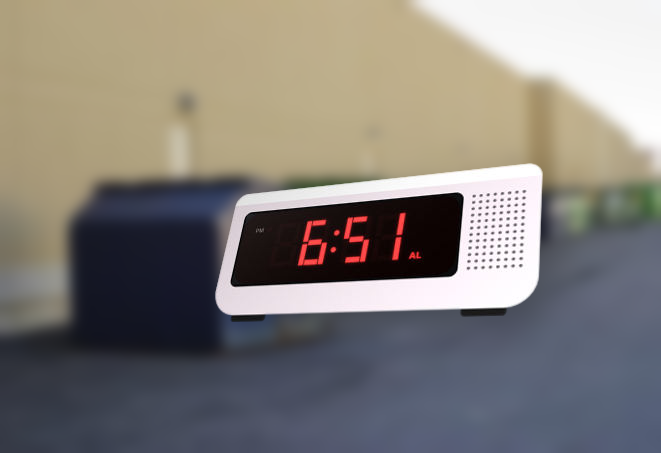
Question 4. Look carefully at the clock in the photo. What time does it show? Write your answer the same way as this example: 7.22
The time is 6.51
